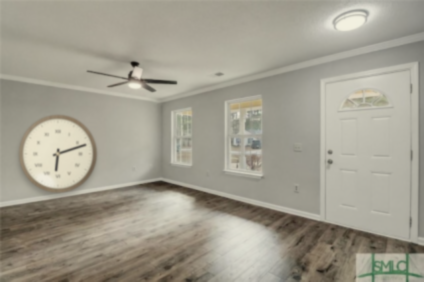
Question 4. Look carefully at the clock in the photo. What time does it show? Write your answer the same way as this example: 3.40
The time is 6.12
